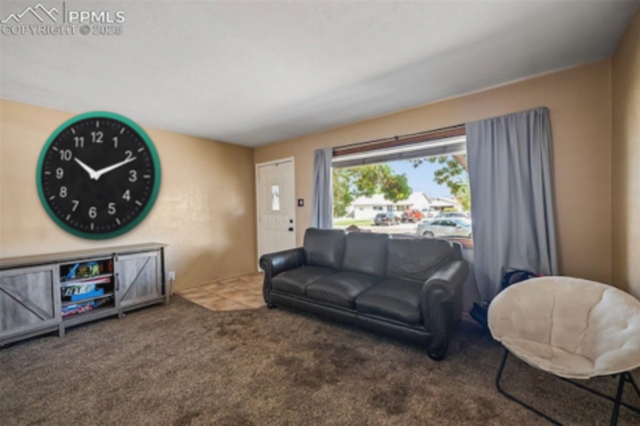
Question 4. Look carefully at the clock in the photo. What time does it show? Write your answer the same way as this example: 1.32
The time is 10.11
